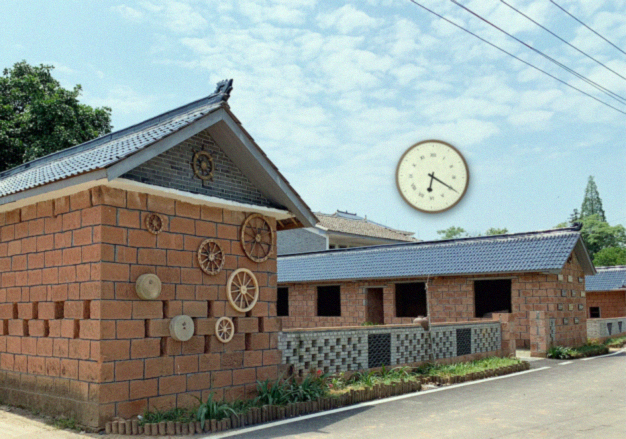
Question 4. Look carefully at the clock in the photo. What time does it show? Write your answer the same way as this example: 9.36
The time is 6.20
